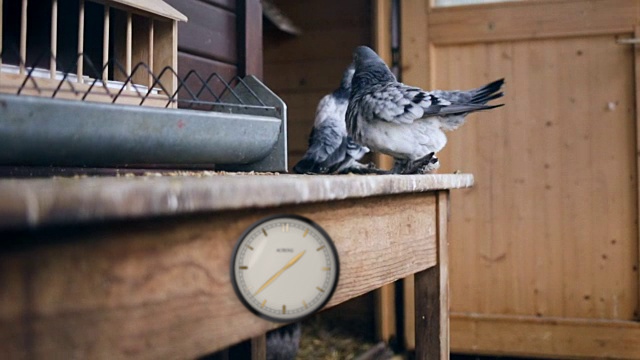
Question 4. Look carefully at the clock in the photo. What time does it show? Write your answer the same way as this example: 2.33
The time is 1.38
